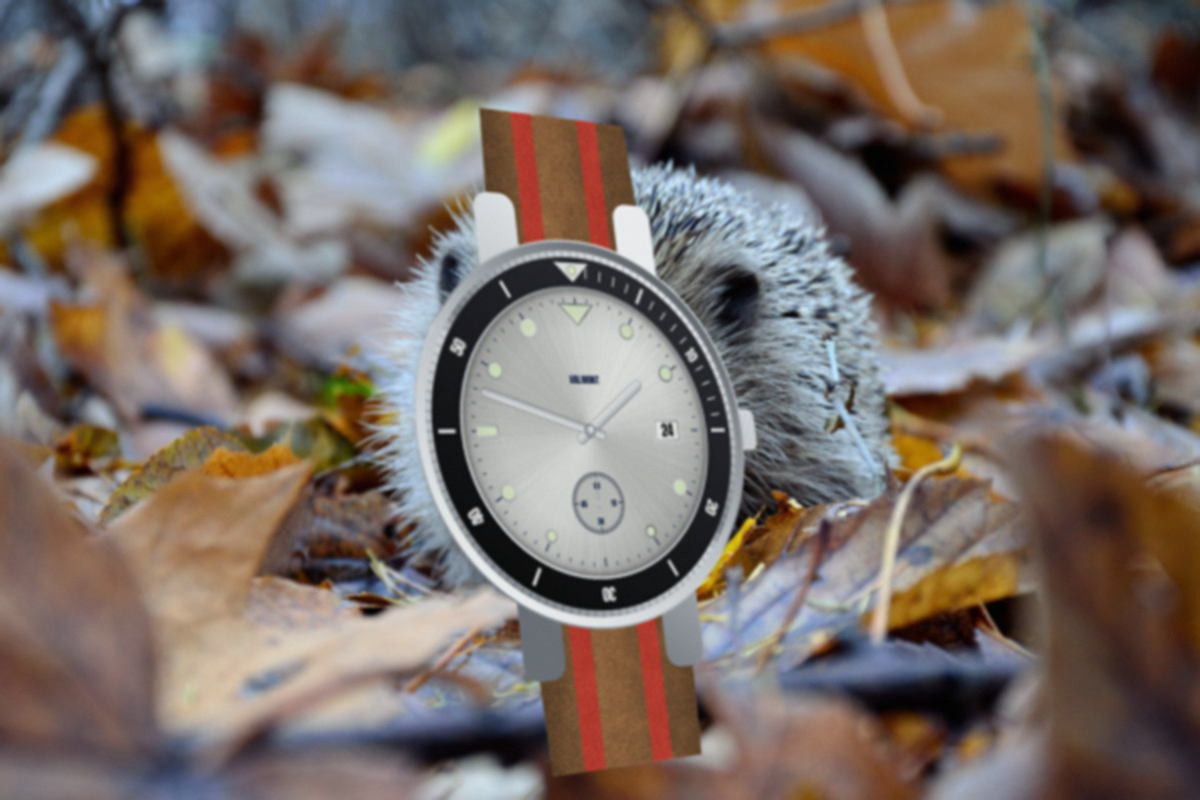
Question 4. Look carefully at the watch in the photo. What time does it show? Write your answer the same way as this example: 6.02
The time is 1.48
